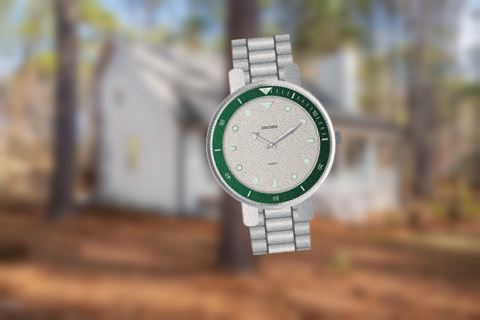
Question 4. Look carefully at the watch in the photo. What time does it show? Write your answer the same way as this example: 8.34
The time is 10.10
